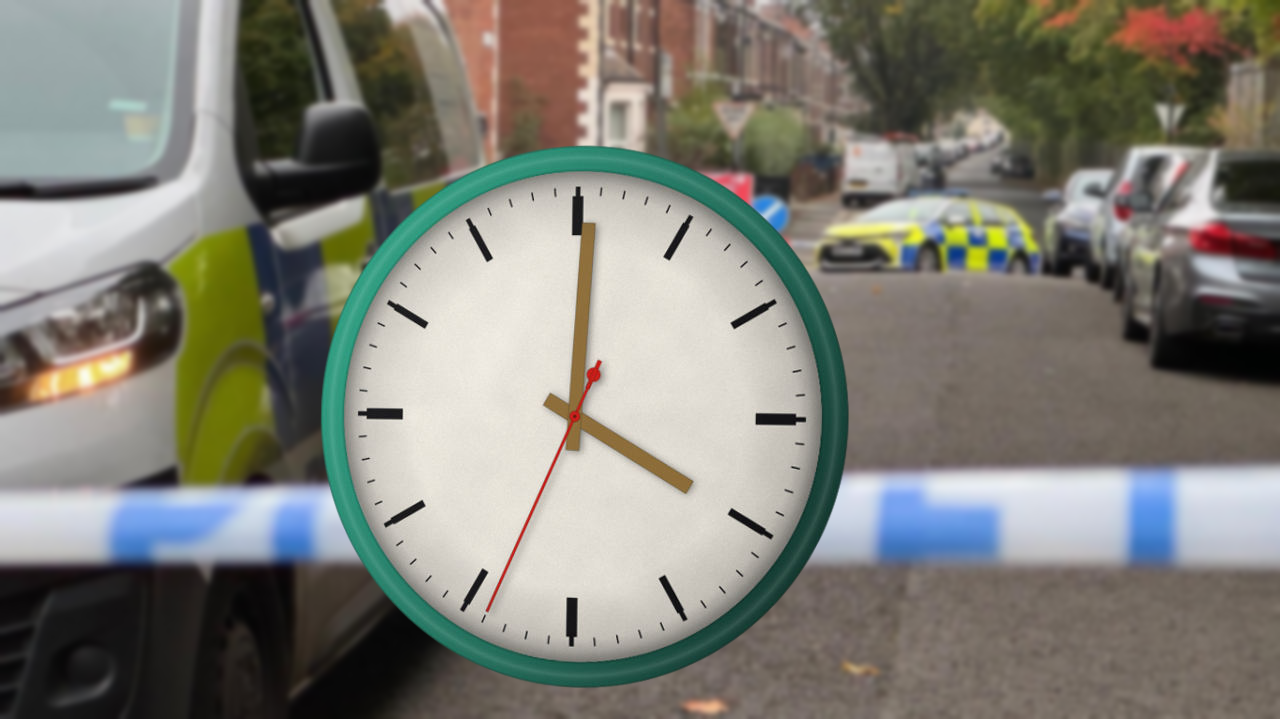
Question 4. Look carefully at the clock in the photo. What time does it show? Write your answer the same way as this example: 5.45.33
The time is 4.00.34
